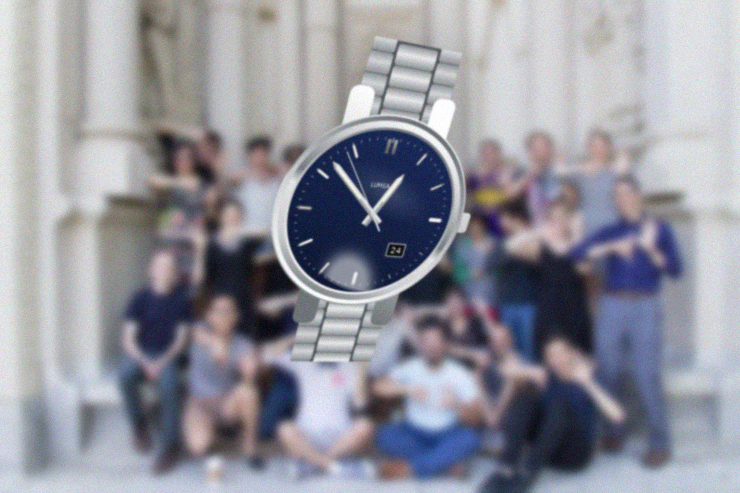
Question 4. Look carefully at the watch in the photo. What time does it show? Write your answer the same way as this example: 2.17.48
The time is 12.51.54
